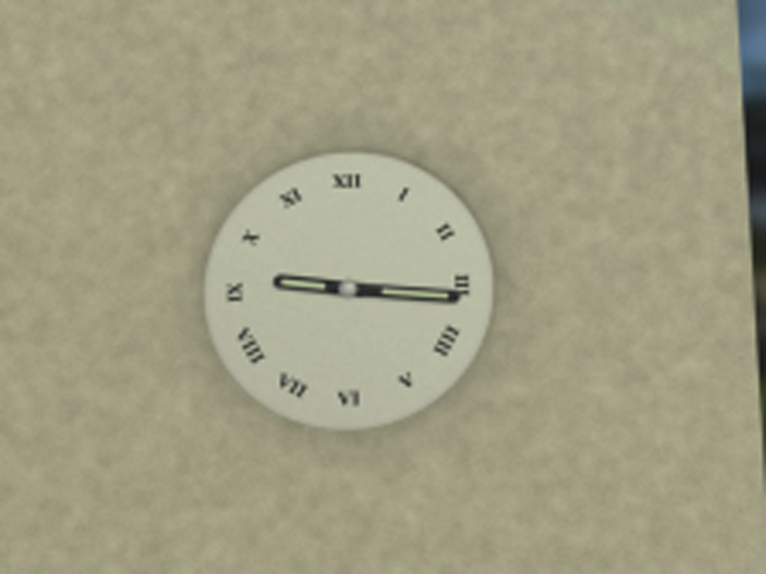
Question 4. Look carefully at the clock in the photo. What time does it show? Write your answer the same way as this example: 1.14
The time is 9.16
